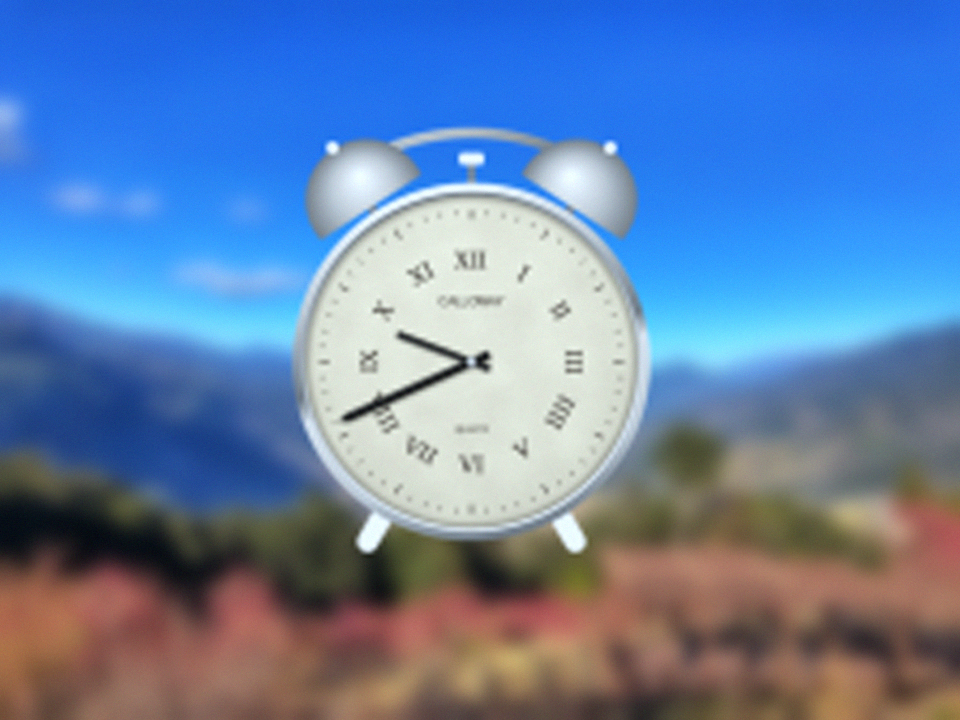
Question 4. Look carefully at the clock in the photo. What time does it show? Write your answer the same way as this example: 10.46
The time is 9.41
